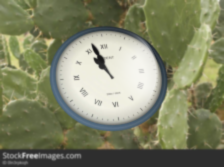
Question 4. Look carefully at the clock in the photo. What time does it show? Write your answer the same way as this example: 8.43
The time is 10.57
